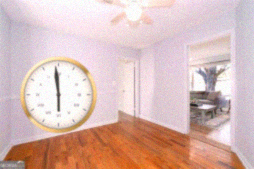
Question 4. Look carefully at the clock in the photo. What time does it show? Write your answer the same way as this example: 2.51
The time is 5.59
